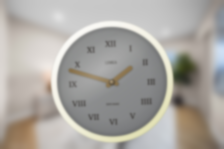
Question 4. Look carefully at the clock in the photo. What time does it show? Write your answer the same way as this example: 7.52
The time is 1.48
